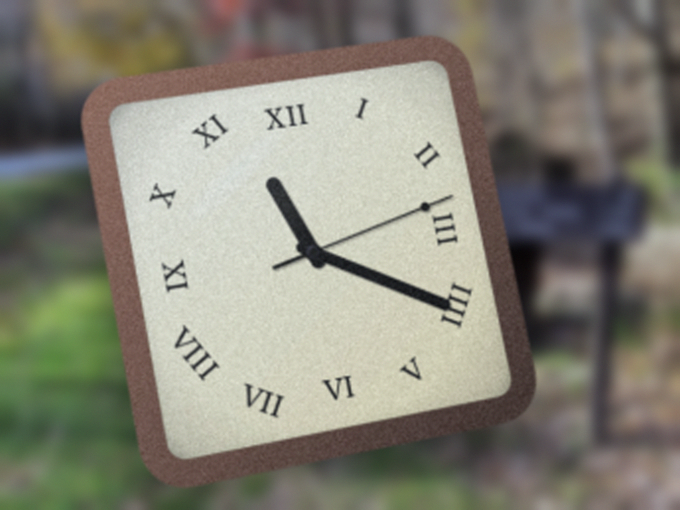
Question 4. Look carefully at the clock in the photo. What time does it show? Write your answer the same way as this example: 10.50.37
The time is 11.20.13
